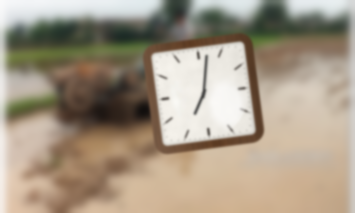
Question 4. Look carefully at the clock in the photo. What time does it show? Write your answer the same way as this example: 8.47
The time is 7.02
